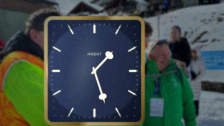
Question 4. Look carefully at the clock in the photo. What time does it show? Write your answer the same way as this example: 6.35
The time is 1.27
